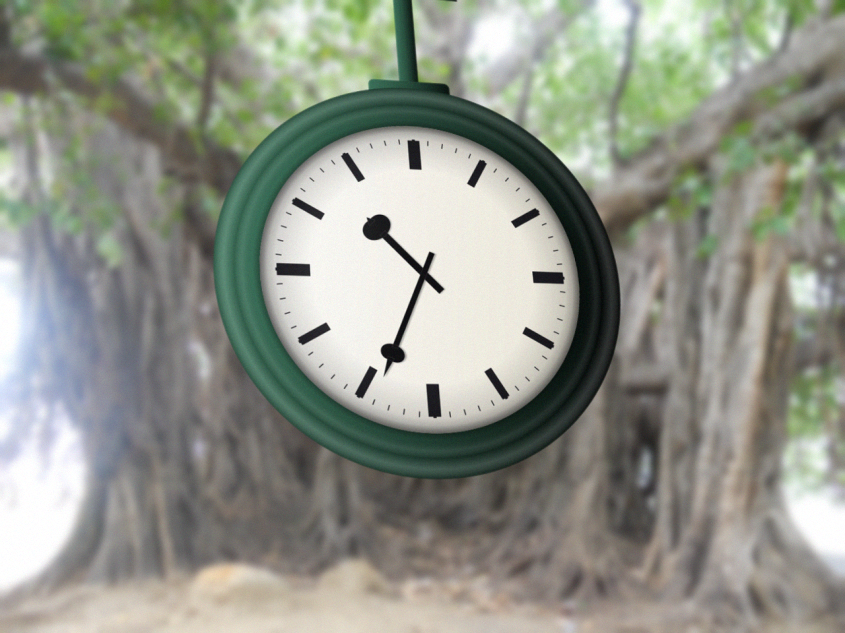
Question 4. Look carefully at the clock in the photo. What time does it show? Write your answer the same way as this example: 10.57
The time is 10.34
